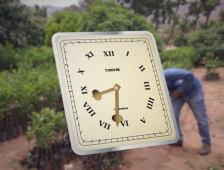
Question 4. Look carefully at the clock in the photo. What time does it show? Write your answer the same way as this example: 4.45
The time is 8.32
